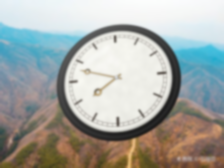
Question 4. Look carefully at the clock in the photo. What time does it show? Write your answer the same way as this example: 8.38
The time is 7.48
